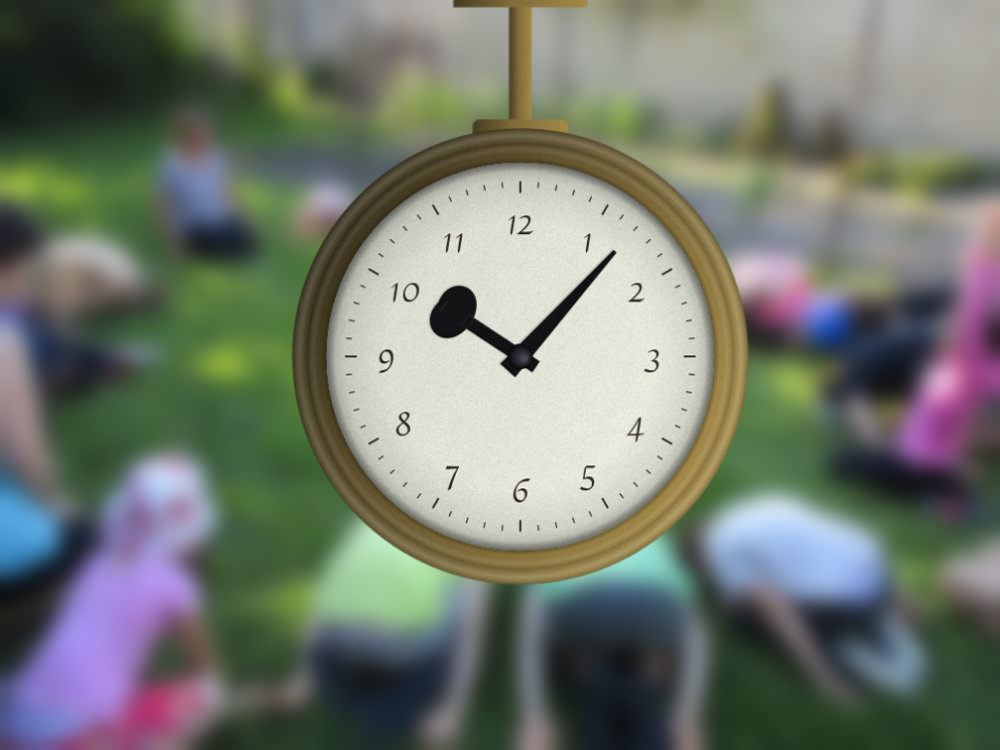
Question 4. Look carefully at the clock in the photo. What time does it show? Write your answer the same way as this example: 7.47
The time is 10.07
